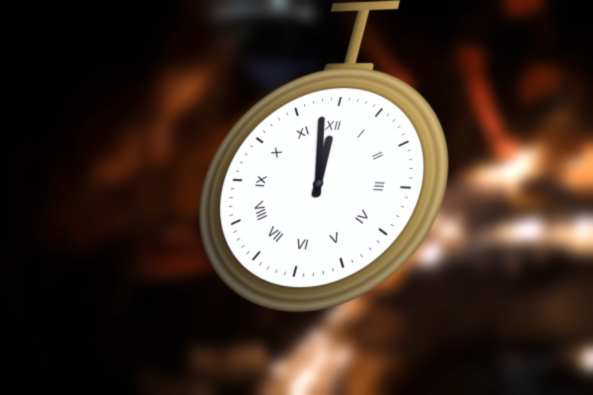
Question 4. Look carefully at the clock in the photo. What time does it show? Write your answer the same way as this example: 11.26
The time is 11.58
